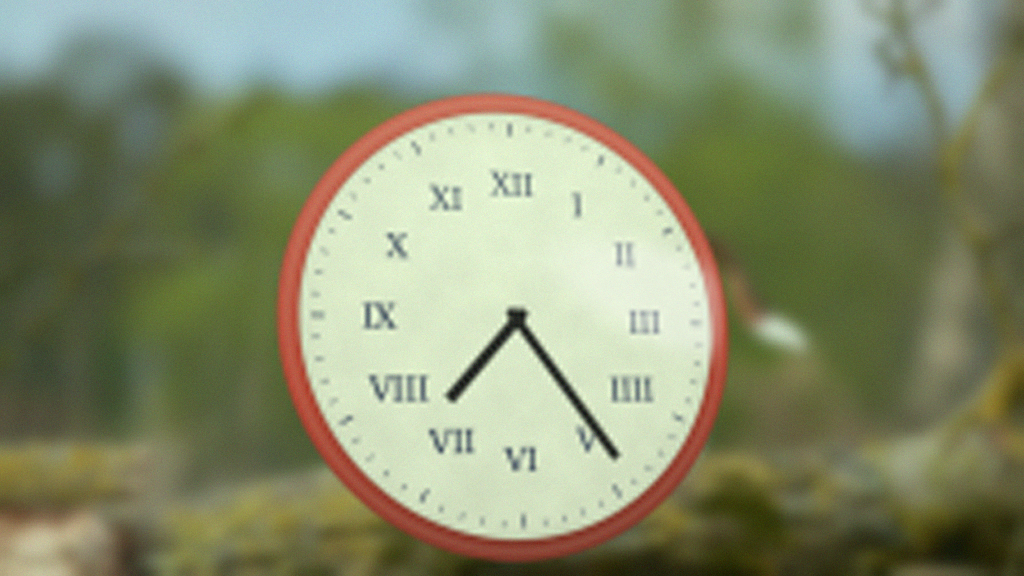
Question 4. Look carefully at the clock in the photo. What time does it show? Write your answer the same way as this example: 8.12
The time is 7.24
